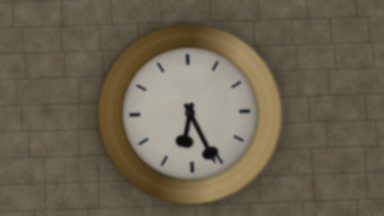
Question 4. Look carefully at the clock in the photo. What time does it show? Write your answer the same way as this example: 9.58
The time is 6.26
